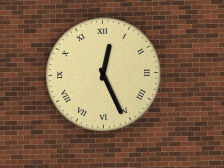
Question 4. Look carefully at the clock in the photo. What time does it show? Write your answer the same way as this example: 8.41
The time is 12.26
